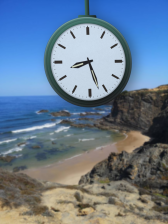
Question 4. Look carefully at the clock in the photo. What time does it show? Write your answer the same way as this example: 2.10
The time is 8.27
